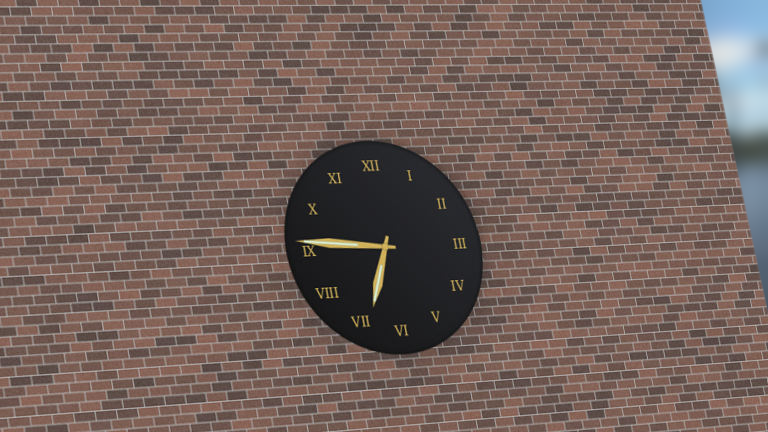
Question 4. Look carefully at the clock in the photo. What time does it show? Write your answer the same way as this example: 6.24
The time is 6.46
